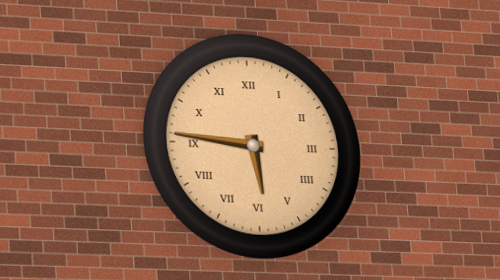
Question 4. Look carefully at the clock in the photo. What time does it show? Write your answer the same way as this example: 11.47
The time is 5.46
